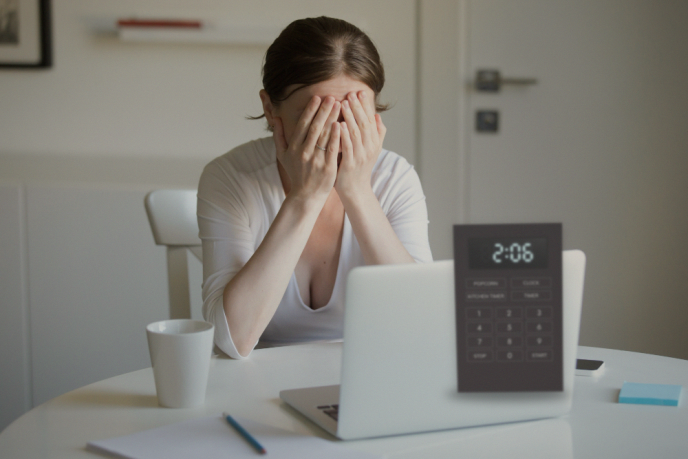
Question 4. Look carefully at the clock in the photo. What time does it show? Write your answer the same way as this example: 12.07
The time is 2.06
